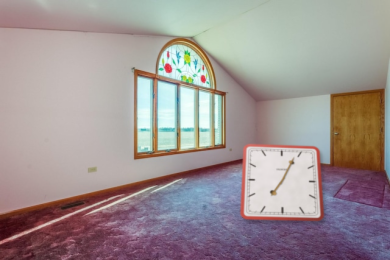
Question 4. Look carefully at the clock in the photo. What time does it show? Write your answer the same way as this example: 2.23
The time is 7.04
